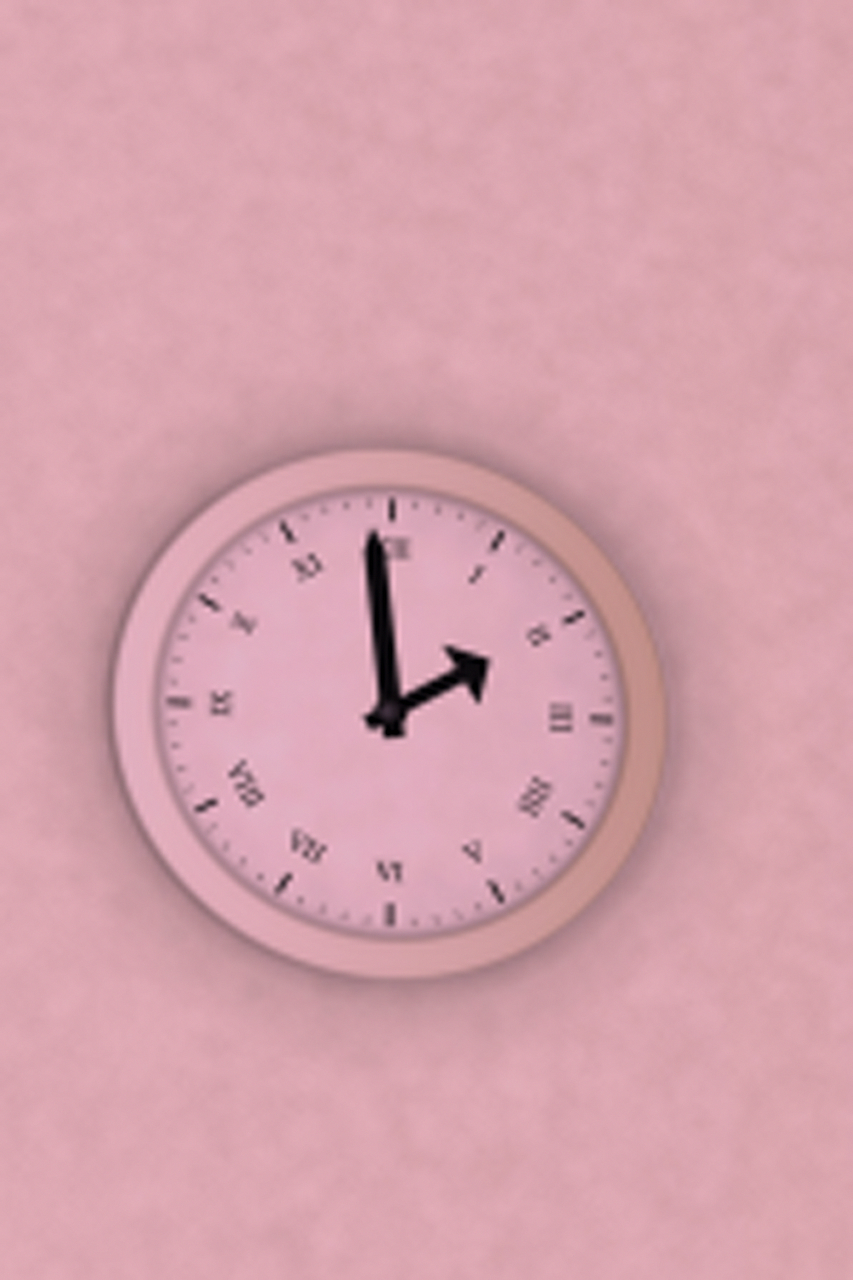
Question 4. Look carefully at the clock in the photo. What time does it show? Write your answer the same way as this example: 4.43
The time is 1.59
